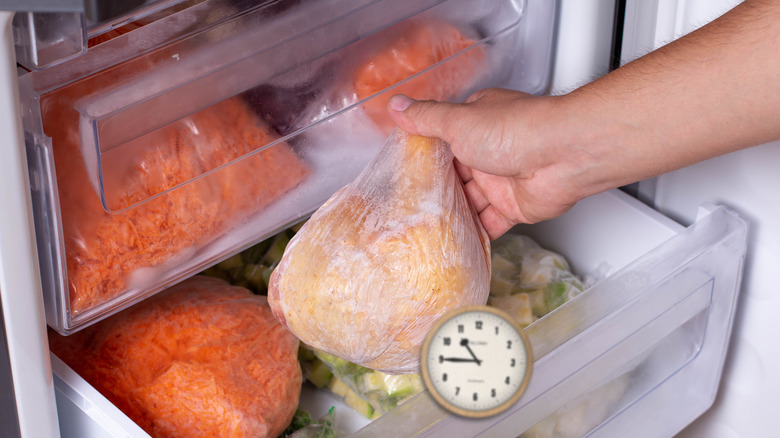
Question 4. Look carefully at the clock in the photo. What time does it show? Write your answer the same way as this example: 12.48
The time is 10.45
